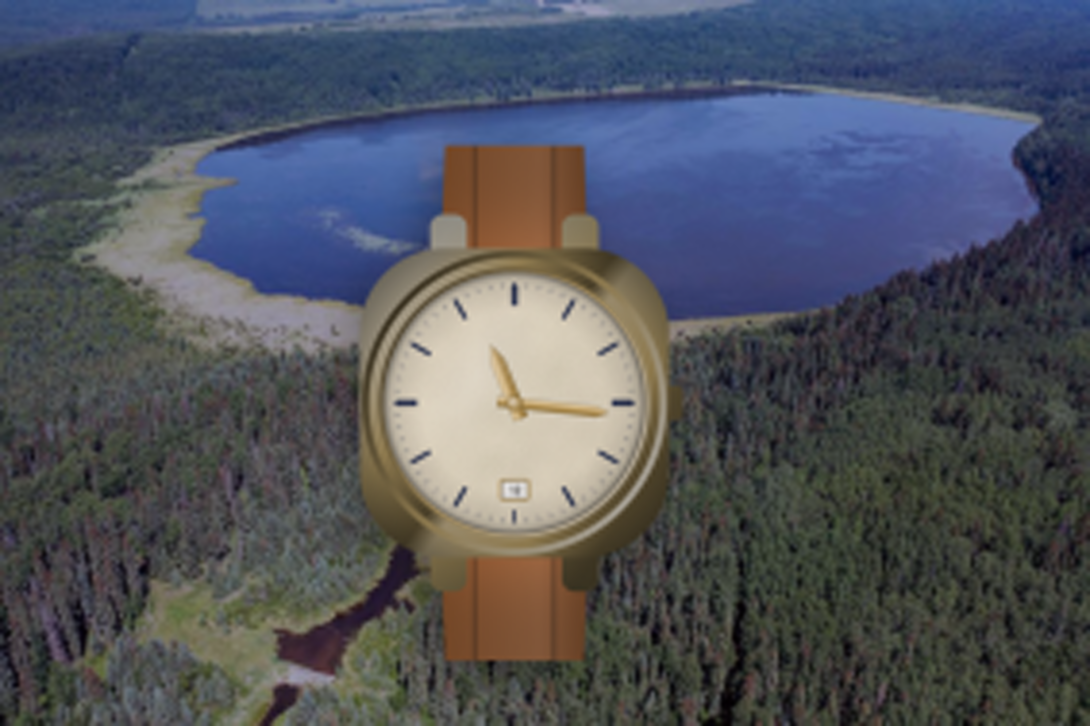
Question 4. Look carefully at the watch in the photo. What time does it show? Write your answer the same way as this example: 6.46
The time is 11.16
